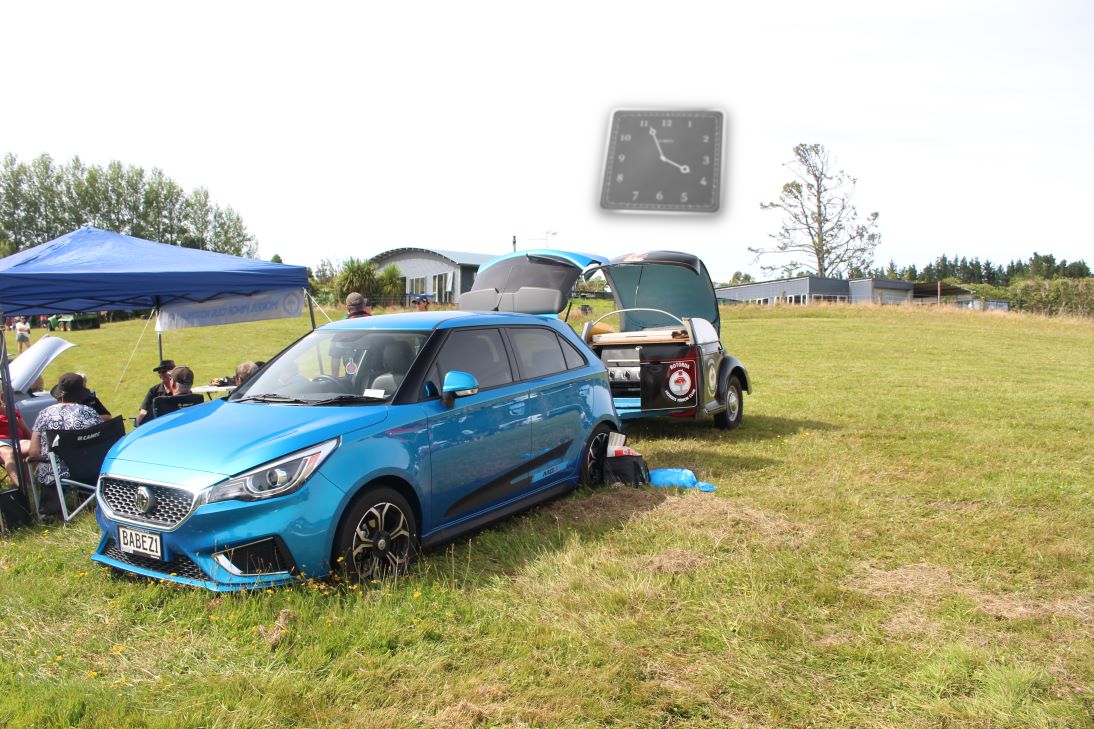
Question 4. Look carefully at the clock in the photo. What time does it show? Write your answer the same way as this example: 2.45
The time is 3.56
